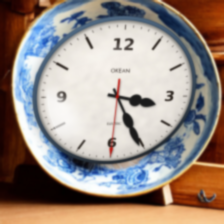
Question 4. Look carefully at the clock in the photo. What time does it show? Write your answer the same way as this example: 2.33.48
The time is 3.25.30
